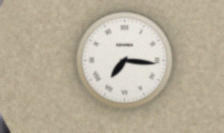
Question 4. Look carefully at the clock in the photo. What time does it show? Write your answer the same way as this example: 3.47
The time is 7.16
